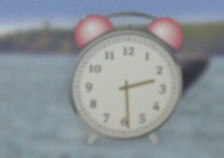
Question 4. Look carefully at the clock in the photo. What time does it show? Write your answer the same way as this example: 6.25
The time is 2.29
